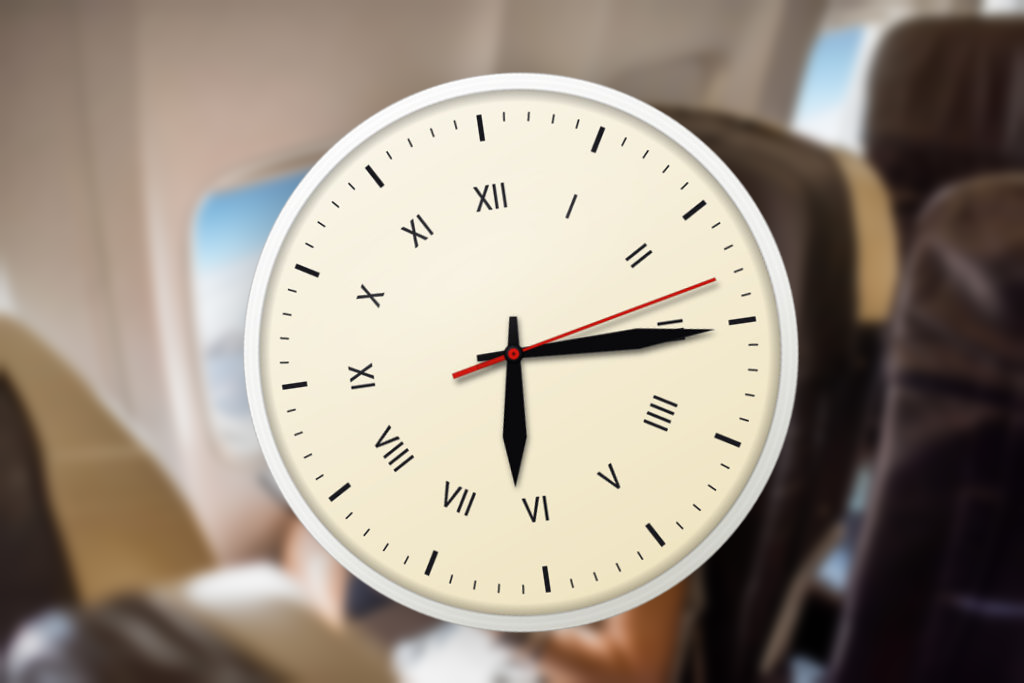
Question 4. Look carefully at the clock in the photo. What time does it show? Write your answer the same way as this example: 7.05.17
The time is 6.15.13
